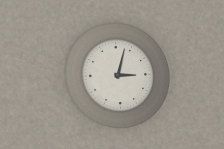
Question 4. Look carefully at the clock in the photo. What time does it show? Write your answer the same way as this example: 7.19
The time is 3.03
